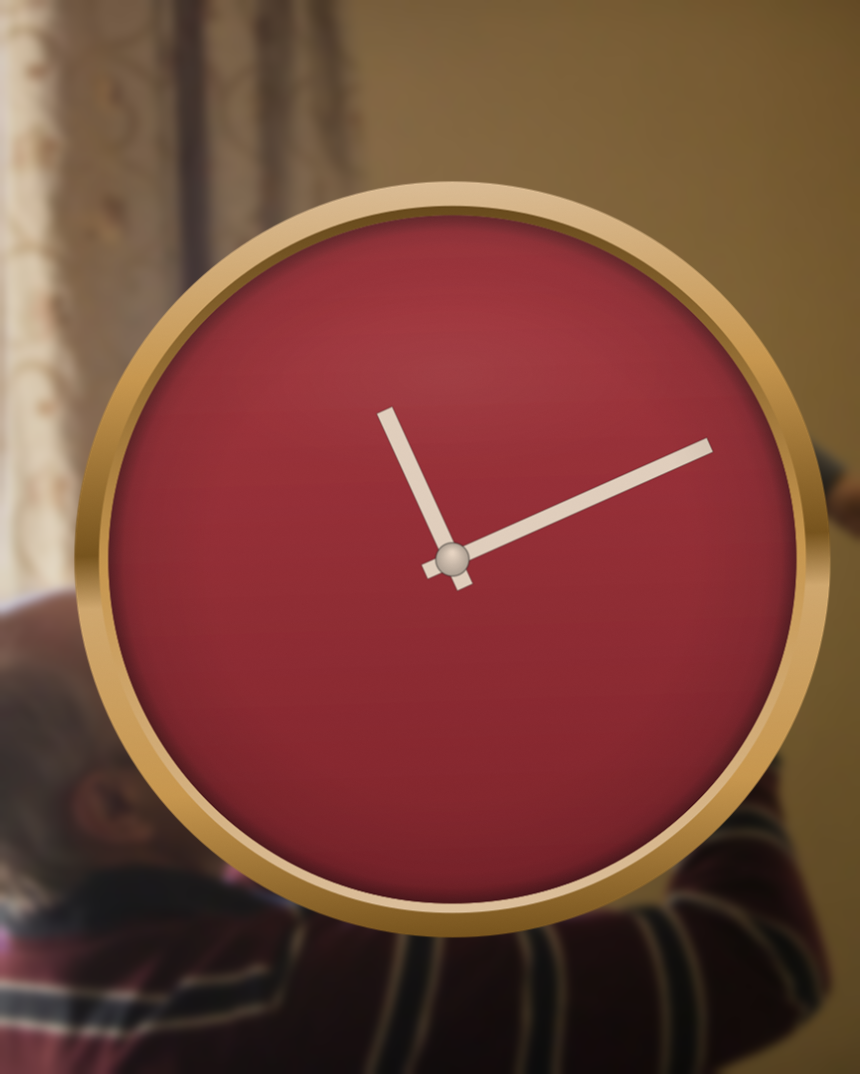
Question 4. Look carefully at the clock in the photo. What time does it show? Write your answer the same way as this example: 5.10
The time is 11.11
